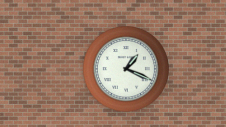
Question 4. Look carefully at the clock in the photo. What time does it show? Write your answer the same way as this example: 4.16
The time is 1.19
